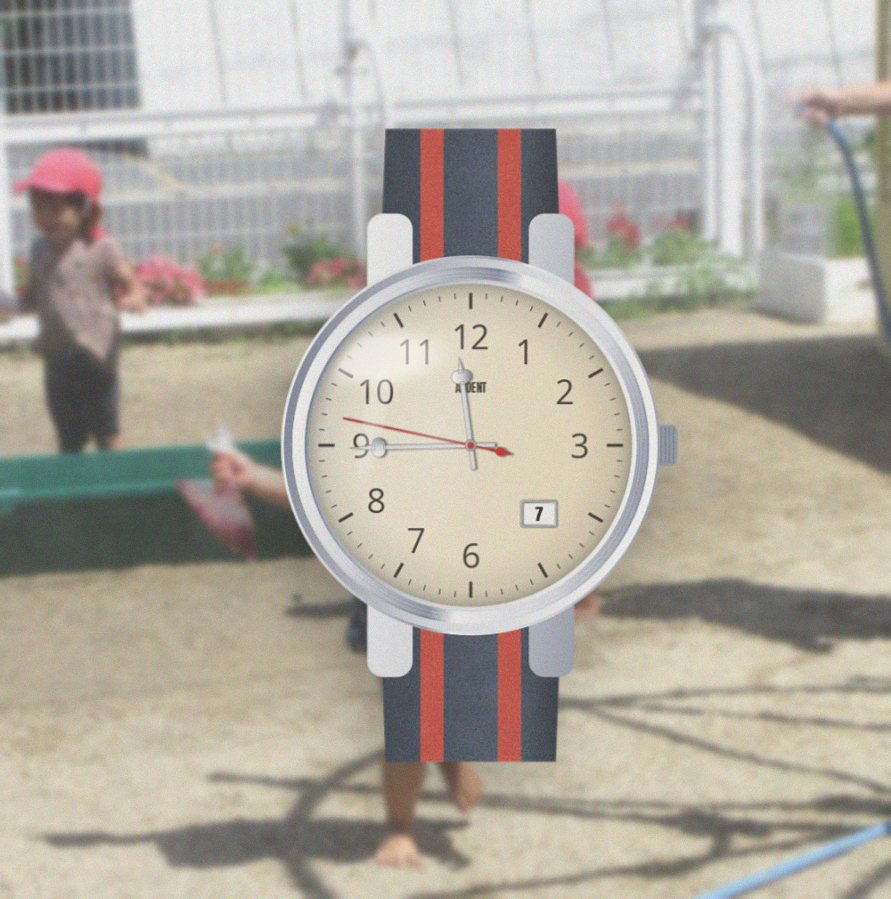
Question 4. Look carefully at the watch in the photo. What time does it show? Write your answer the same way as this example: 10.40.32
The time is 11.44.47
